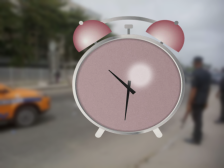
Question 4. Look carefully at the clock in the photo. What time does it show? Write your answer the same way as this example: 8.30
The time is 10.31
